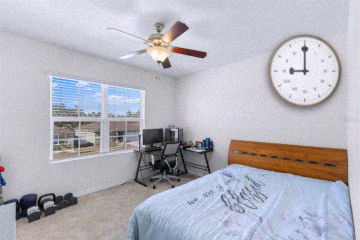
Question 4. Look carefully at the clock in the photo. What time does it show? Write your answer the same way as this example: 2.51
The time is 9.00
